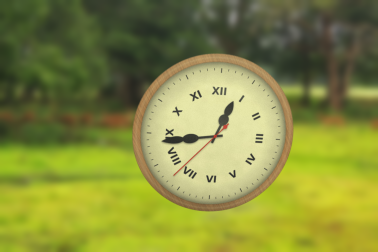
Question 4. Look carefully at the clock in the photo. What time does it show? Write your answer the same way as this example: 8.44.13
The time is 12.43.37
